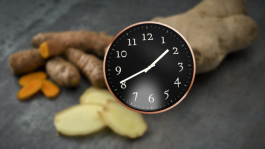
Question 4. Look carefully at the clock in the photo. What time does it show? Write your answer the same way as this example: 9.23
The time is 1.41
